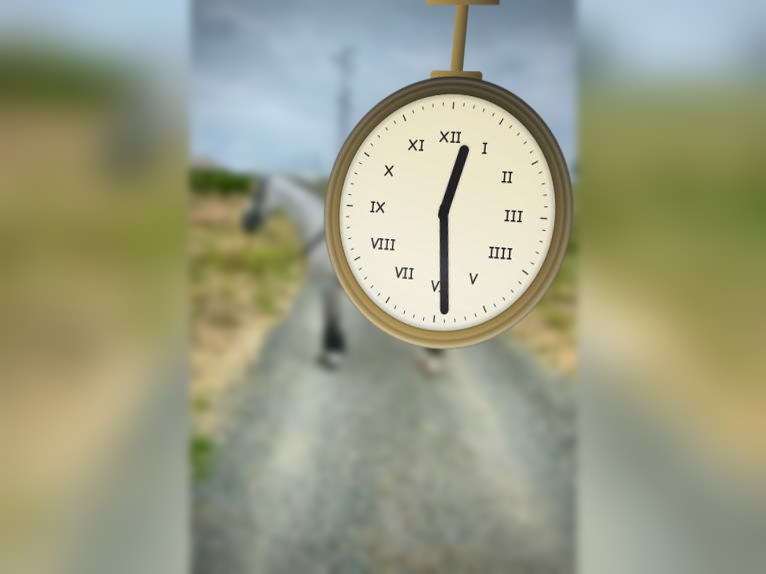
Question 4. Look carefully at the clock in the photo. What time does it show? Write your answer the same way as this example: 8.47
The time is 12.29
